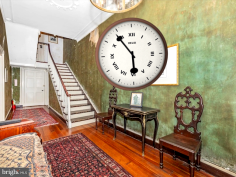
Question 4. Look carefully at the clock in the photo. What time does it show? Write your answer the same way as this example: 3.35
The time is 5.54
